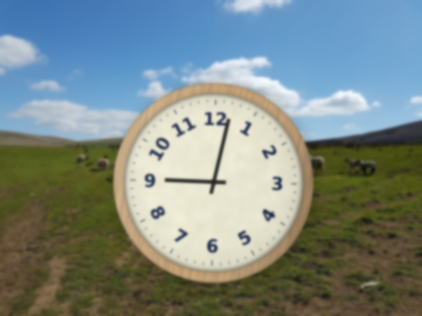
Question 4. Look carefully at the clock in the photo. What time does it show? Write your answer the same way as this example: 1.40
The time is 9.02
